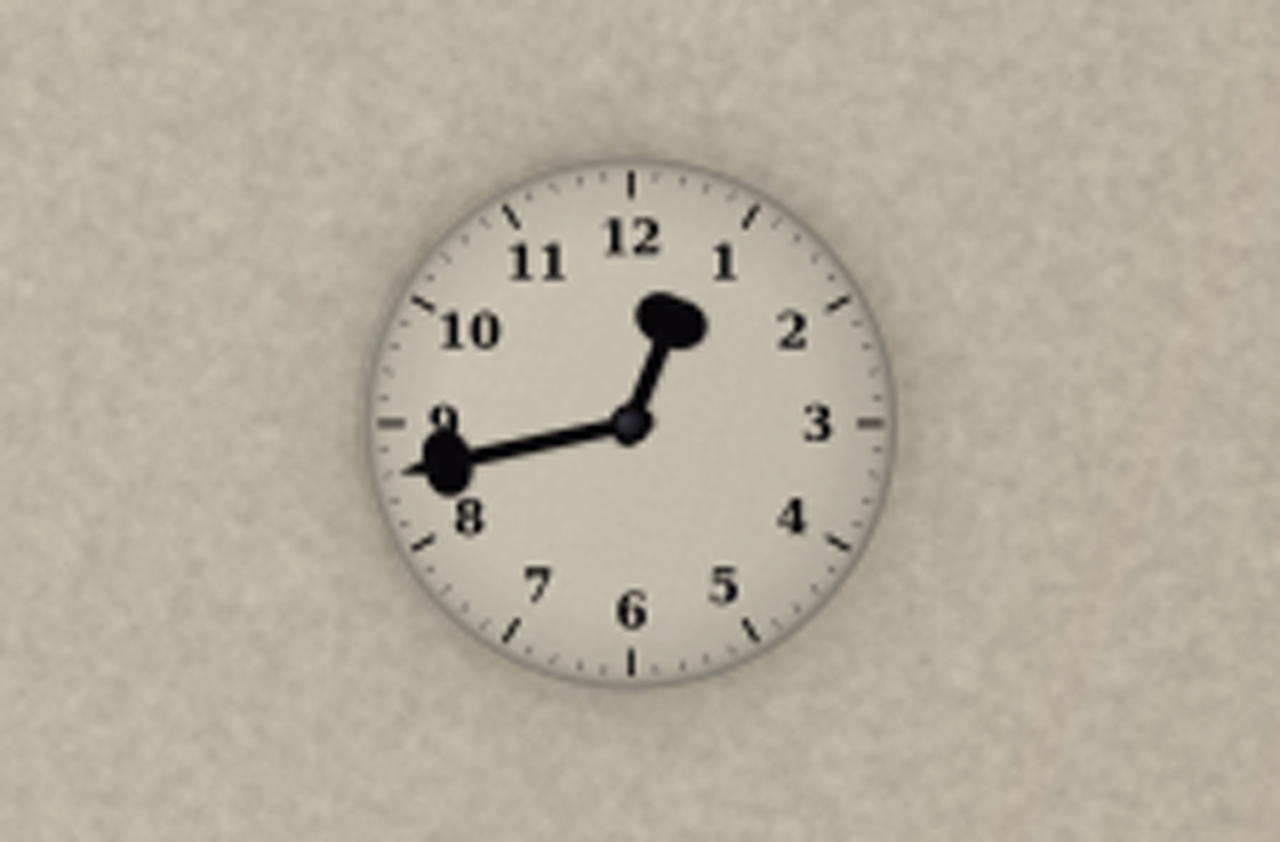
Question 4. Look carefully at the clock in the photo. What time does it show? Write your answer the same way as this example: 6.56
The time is 12.43
